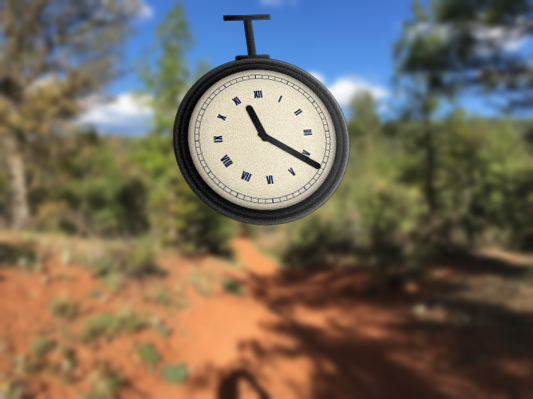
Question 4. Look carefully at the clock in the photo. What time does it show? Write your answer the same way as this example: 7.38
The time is 11.21
